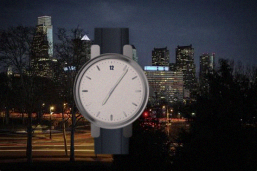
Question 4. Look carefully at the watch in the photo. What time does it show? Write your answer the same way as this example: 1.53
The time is 7.06
